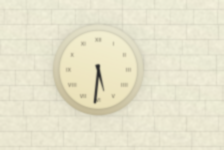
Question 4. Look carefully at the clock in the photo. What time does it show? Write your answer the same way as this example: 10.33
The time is 5.31
